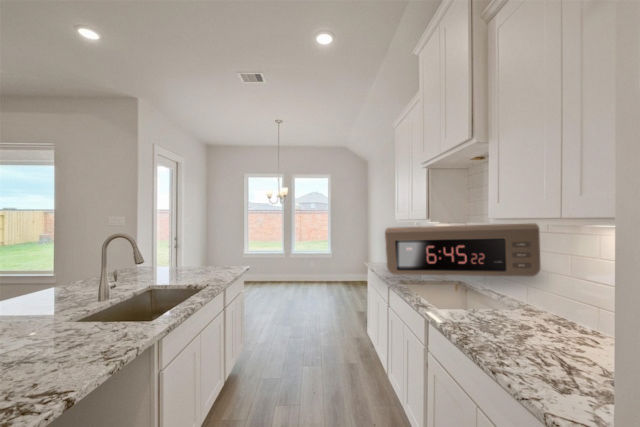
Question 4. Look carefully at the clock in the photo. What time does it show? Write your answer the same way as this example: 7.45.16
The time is 6.45.22
